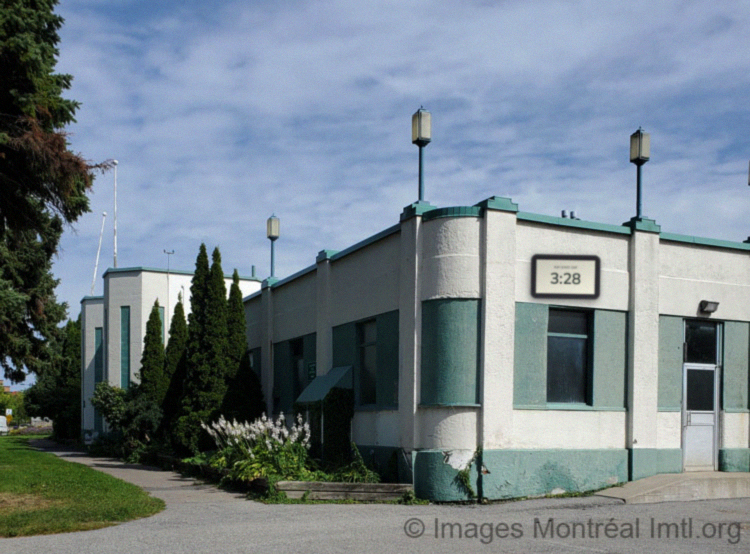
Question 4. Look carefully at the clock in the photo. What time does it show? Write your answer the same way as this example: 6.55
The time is 3.28
